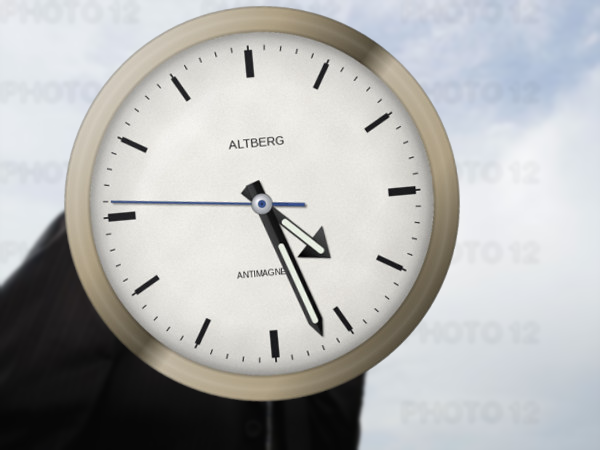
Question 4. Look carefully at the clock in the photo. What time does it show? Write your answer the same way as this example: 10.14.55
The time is 4.26.46
